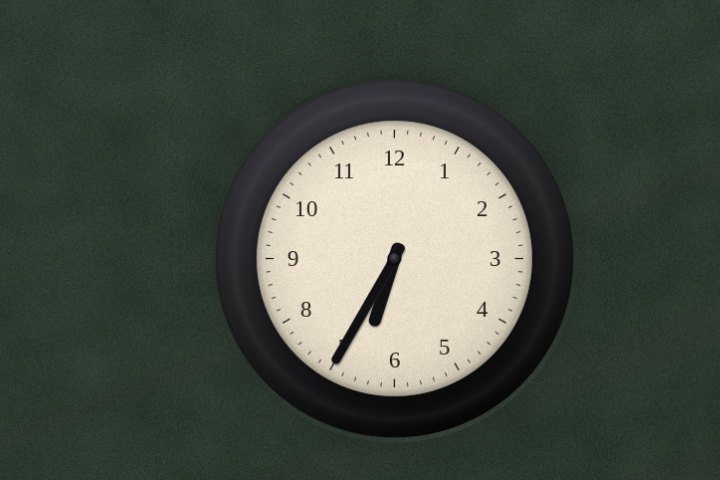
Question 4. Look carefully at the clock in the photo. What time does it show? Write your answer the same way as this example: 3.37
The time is 6.35
